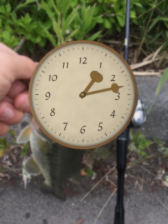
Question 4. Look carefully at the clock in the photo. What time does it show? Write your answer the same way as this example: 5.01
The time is 1.13
